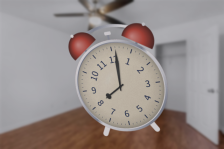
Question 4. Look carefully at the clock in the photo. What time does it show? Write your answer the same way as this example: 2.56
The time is 8.01
